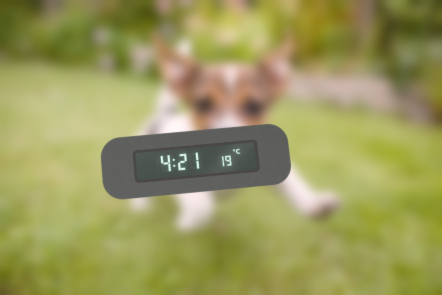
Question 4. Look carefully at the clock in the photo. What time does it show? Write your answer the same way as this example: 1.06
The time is 4.21
